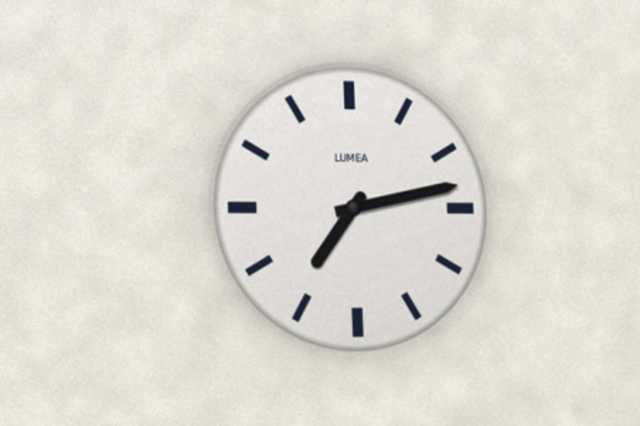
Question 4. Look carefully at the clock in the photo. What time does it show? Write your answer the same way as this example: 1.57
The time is 7.13
